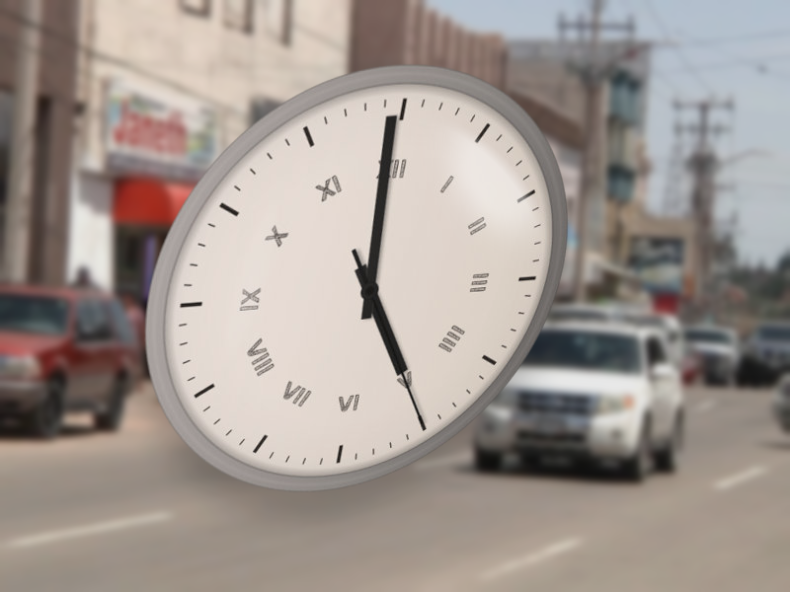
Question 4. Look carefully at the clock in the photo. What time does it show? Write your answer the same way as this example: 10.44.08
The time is 4.59.25
